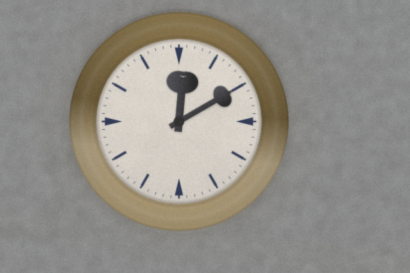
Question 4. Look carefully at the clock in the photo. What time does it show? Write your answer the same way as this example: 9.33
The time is 12.10
